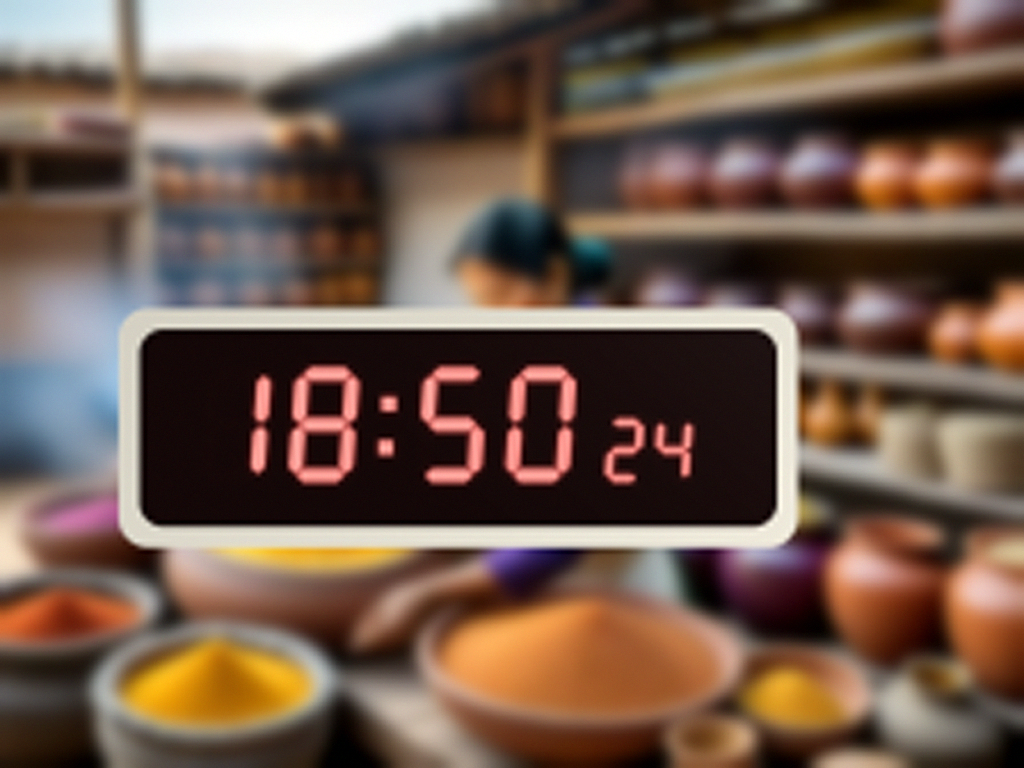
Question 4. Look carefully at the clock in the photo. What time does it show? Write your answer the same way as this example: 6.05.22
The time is 18.50.24
